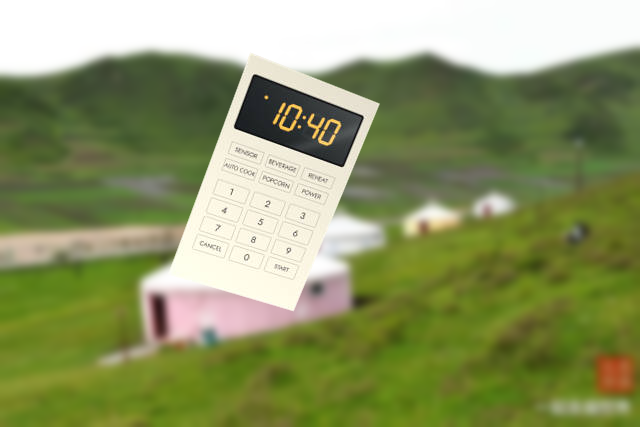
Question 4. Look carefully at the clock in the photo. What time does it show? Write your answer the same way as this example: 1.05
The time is 10.40
